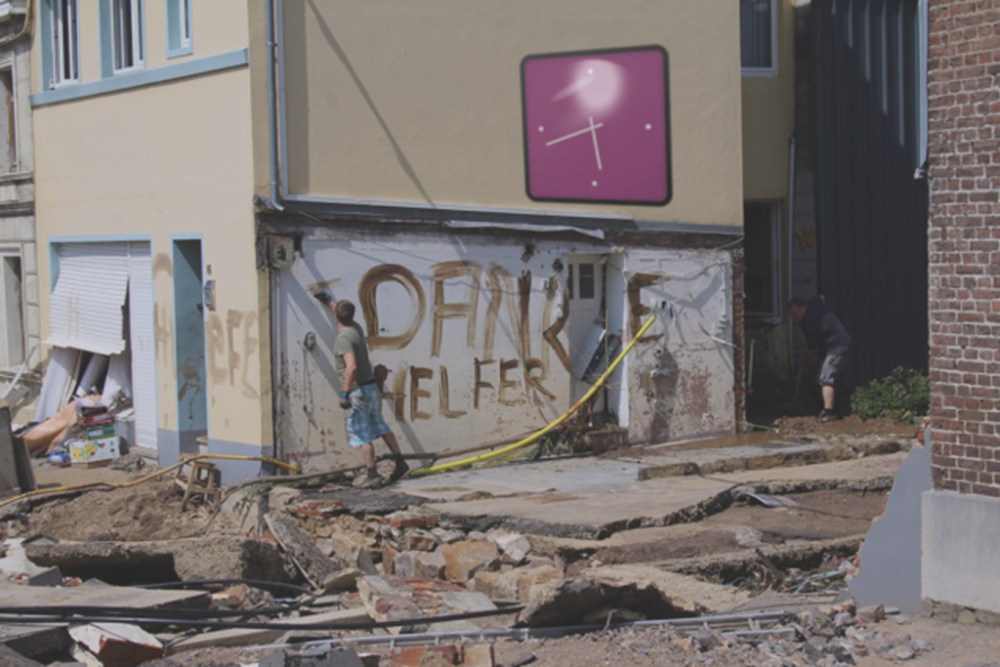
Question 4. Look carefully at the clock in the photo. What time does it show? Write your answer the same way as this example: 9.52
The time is 5.42
